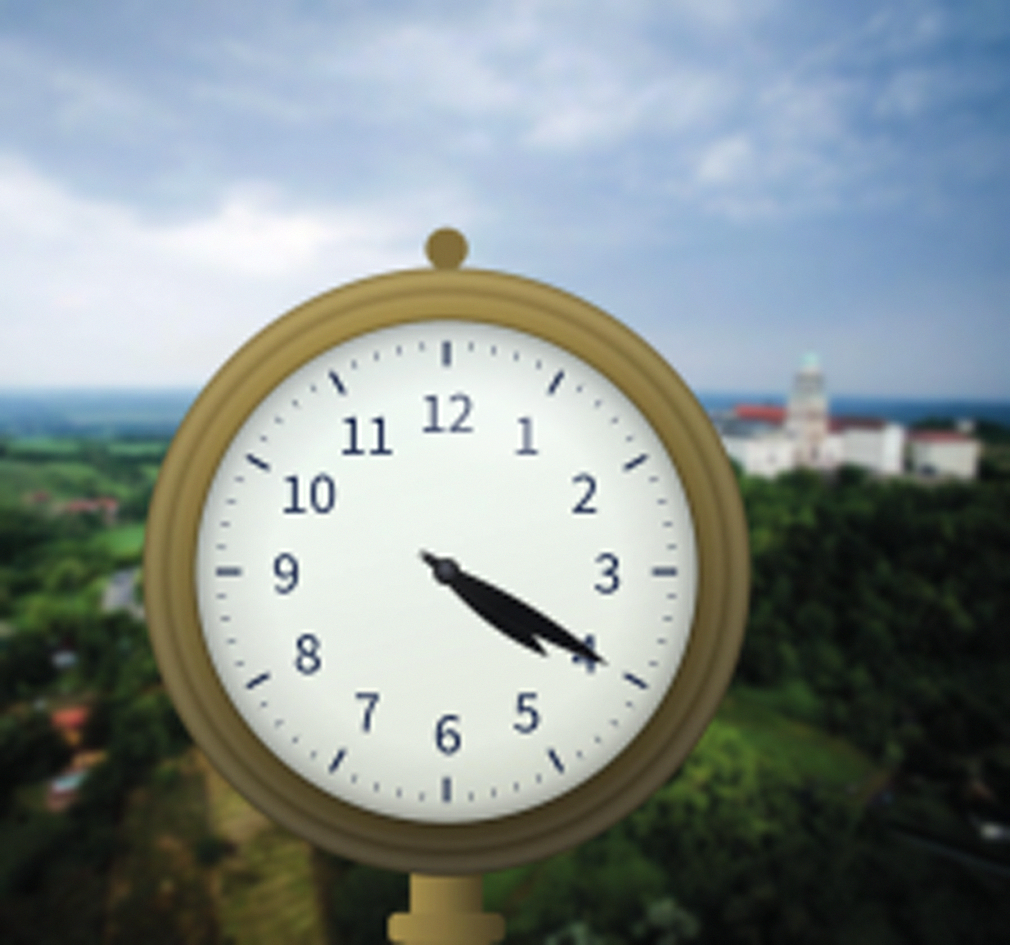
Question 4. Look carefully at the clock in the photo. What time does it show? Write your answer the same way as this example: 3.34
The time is 4.20
